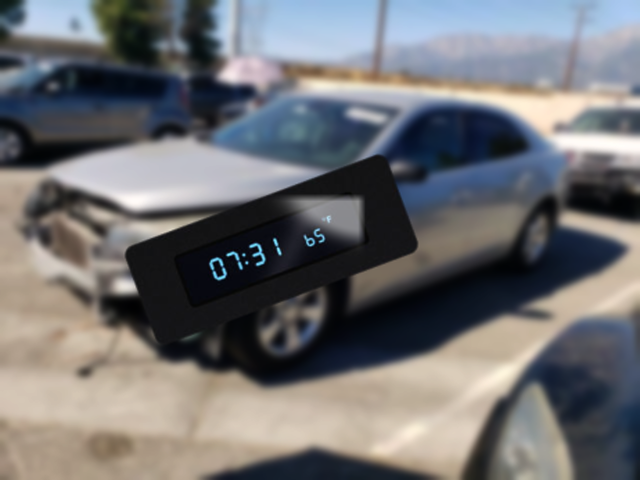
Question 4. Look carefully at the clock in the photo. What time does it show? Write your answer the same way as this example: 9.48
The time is 7.31
